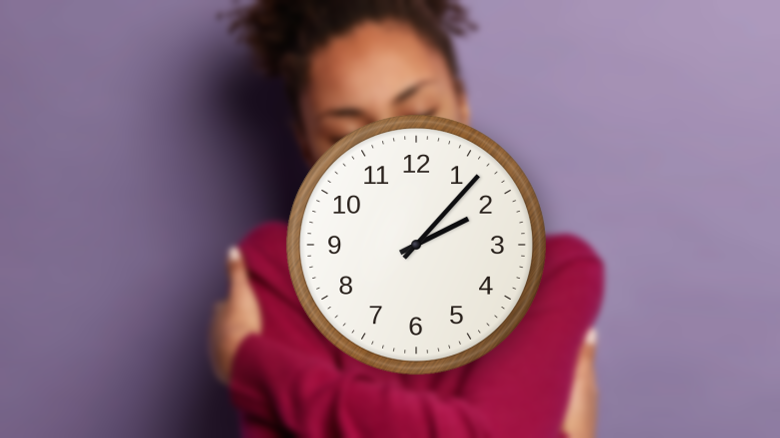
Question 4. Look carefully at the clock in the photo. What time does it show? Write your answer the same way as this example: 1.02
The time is 2.07
